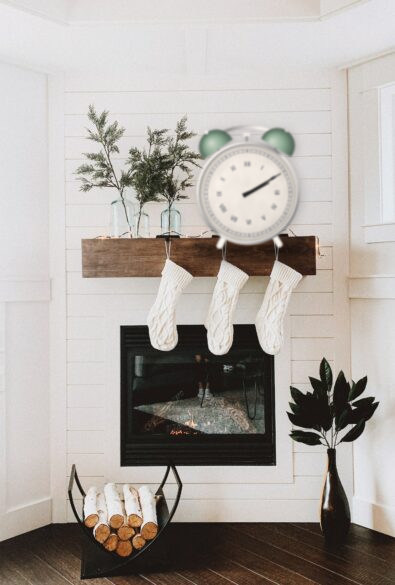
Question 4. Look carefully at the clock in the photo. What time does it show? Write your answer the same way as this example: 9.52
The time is 2.10
